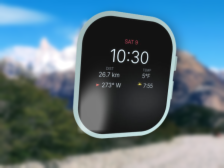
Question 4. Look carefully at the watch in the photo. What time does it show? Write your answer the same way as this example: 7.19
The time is 10.30
